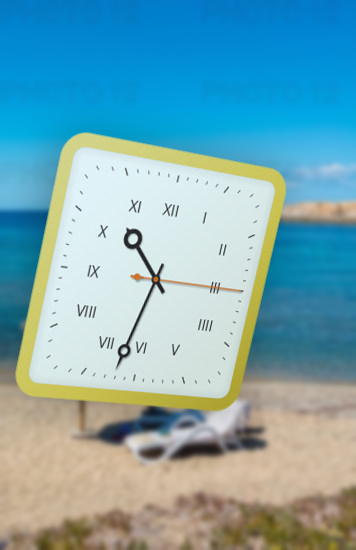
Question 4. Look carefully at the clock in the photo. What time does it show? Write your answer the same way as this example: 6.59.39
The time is 10.32.15
